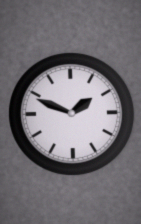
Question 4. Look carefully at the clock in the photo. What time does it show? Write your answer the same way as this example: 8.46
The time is 1.49
